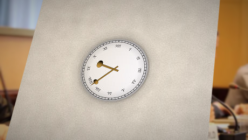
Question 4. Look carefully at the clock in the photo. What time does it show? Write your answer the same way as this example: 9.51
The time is 9.38
